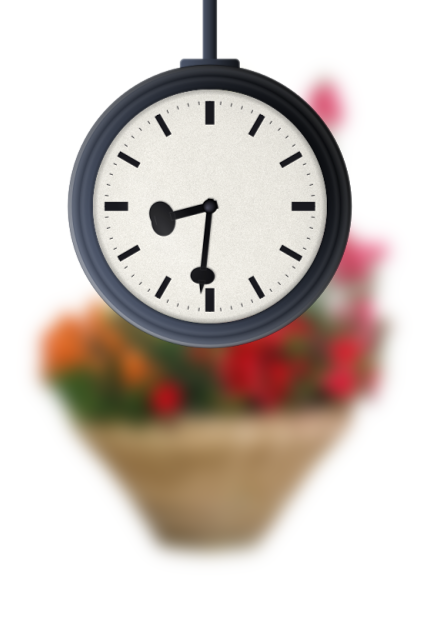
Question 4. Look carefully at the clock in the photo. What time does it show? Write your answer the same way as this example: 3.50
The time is 8.31
